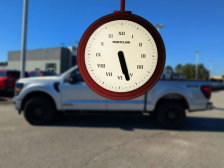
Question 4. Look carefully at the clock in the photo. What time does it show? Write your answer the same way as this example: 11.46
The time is 5.27
